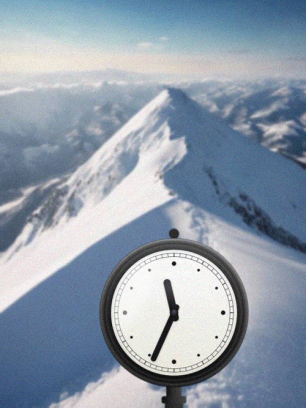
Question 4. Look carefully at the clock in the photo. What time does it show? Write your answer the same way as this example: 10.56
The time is 11.34
